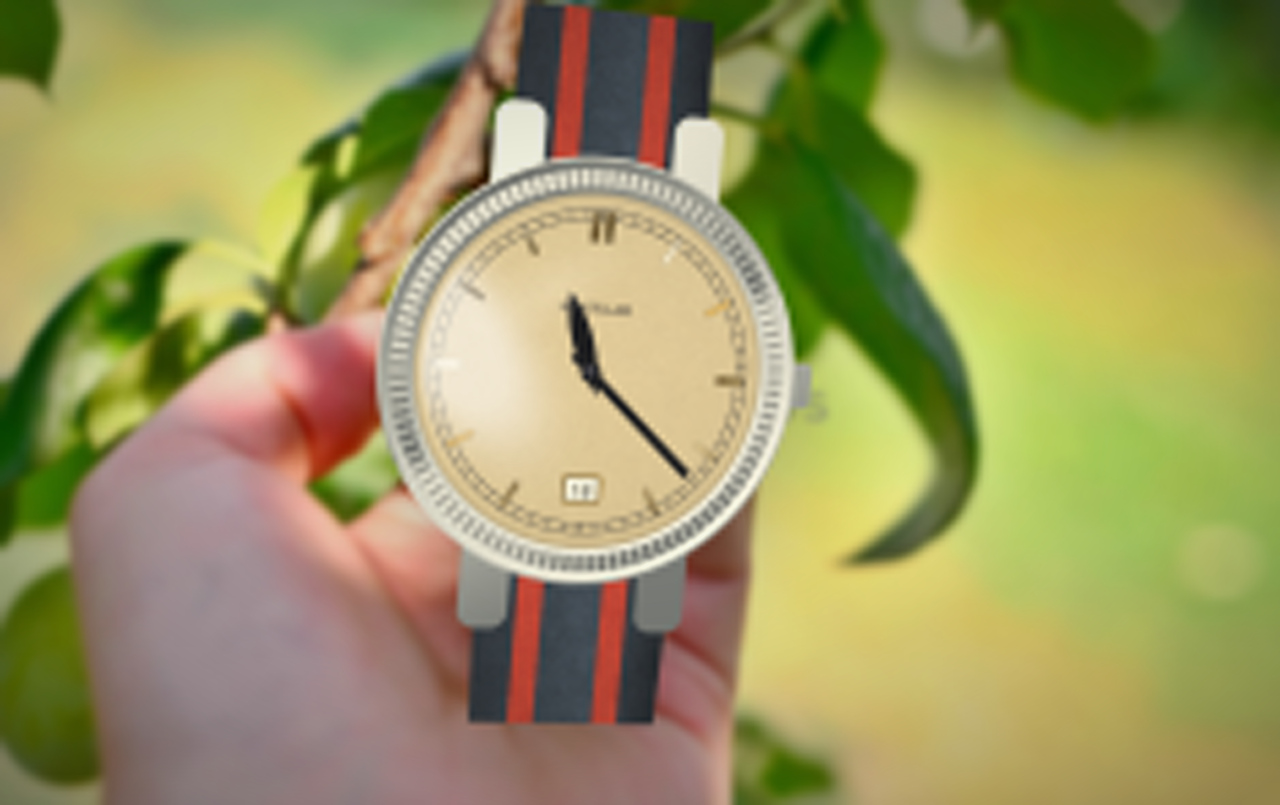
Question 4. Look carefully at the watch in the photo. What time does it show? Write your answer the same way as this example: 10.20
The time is 11.22
